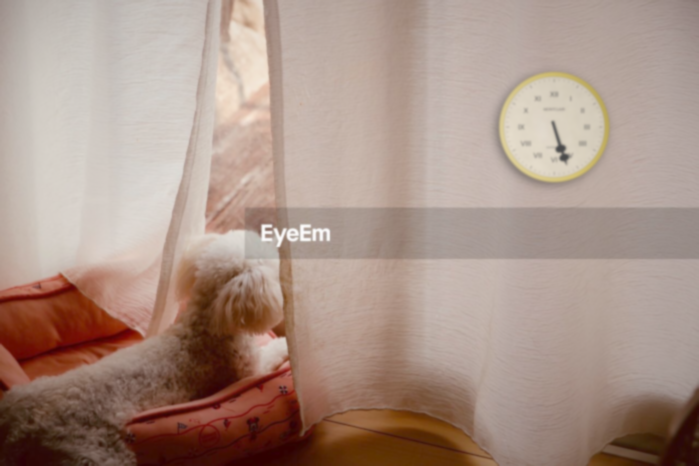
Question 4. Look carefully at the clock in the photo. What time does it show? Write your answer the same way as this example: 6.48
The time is 5.27
